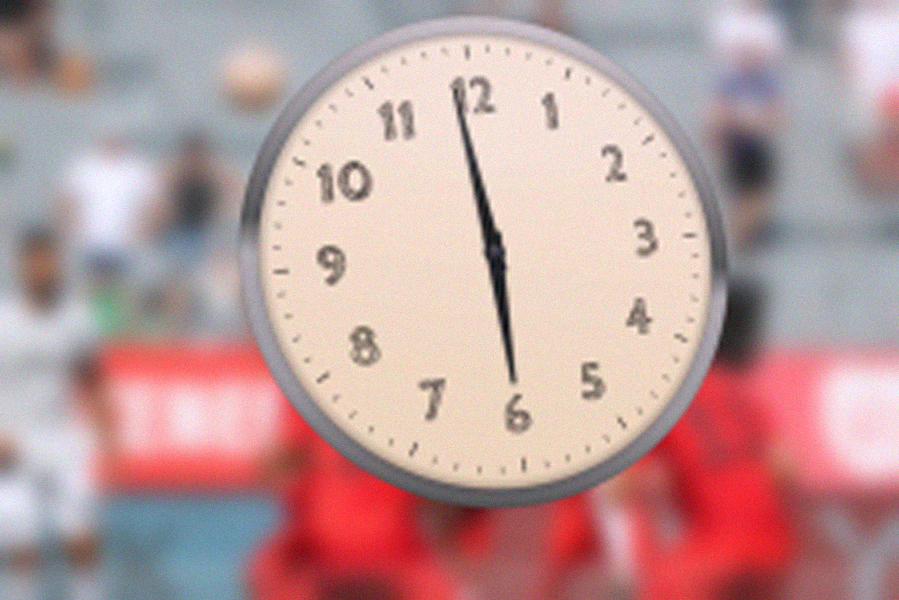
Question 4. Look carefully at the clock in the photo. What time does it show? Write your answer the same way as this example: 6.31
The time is 5.59
